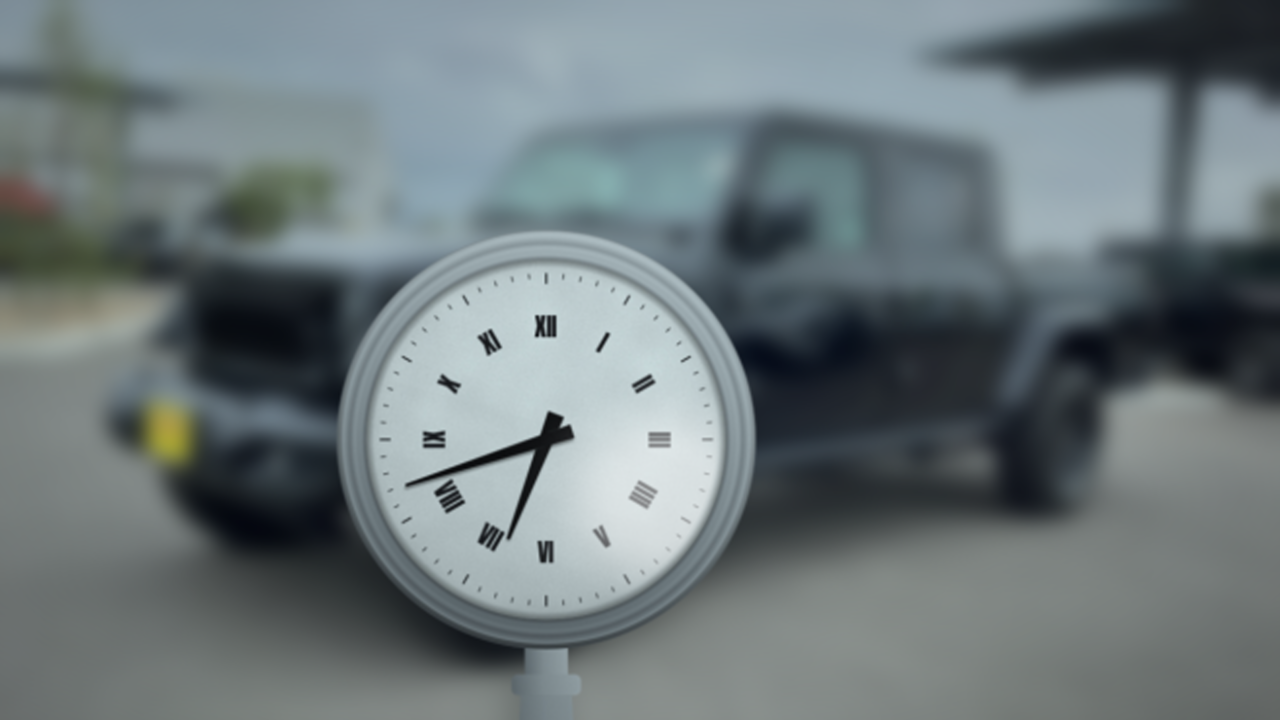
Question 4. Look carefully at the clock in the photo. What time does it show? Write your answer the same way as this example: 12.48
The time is 6.42
